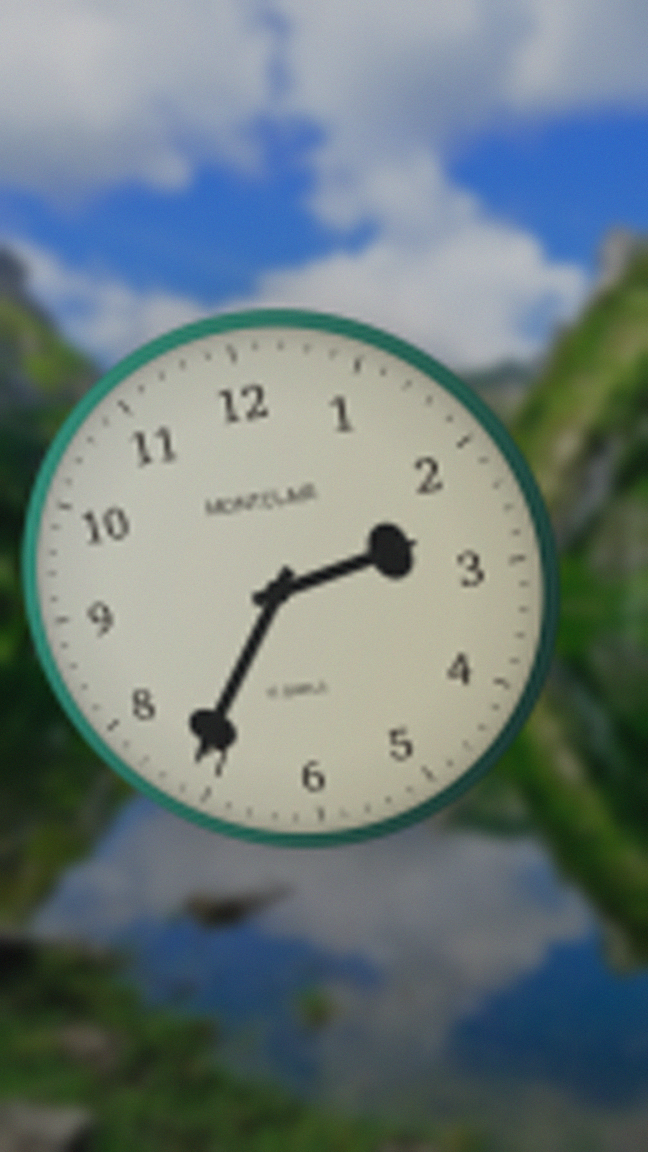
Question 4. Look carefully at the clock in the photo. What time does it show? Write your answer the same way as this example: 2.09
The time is 2.36
